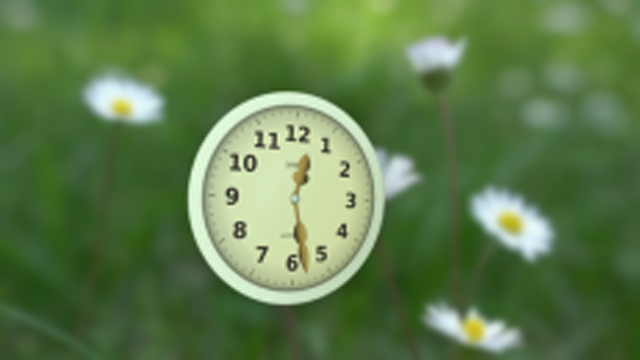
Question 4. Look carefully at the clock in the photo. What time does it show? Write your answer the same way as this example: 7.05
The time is 12.28
